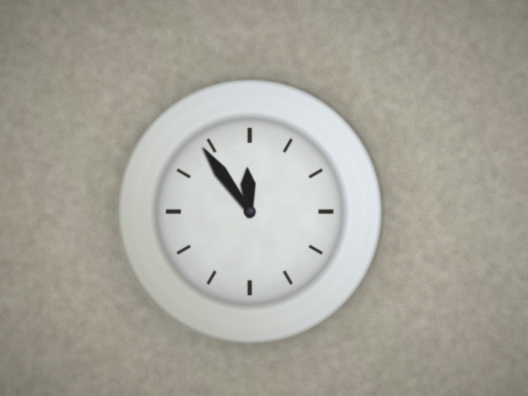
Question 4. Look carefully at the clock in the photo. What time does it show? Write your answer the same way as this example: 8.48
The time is 11.54
